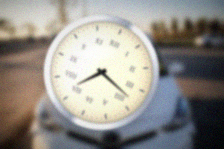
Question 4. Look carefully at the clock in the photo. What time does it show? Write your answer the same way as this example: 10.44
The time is 7.18
